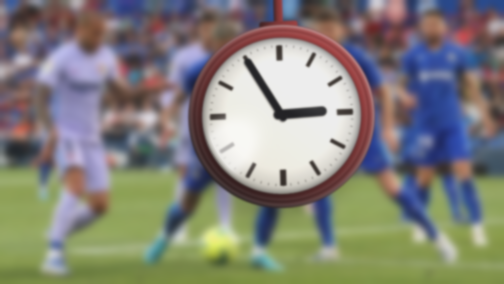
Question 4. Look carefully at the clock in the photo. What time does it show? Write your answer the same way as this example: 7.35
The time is 2.55
